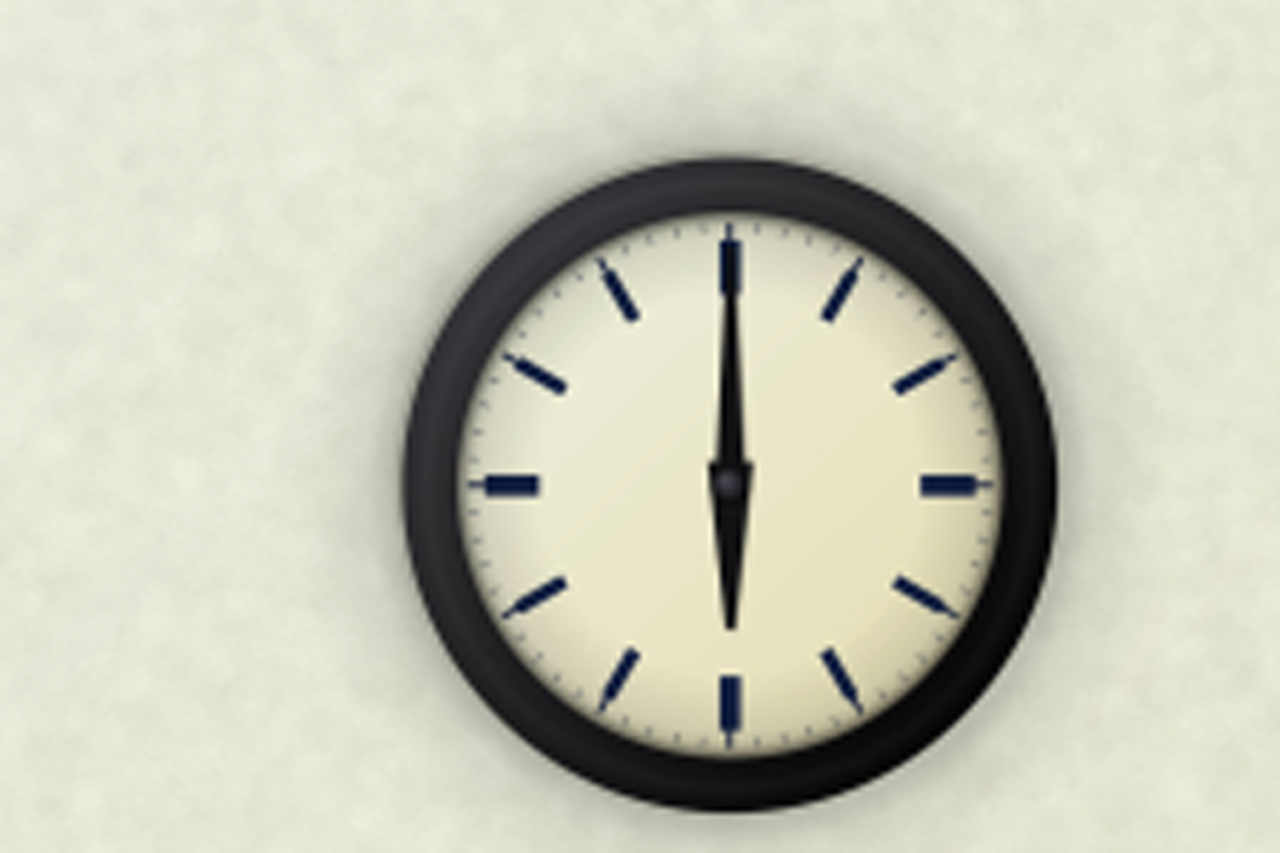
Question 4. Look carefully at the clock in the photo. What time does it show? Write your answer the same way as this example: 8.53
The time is 6.00
